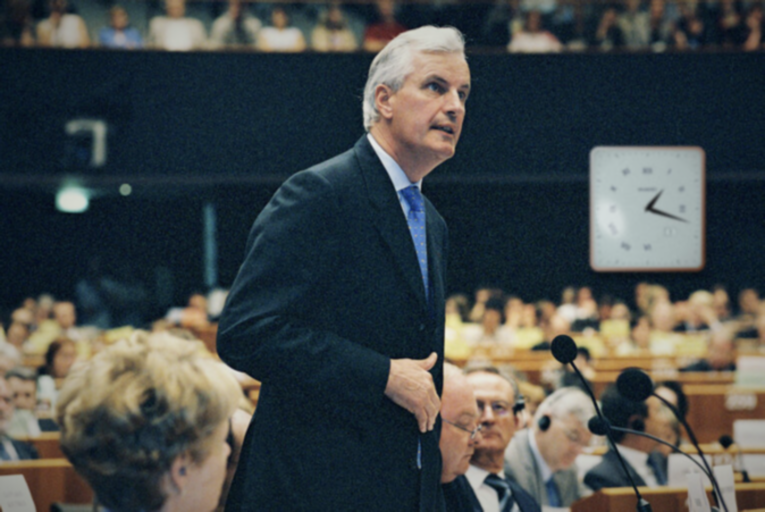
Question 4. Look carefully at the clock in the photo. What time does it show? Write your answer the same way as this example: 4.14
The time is 1.18
